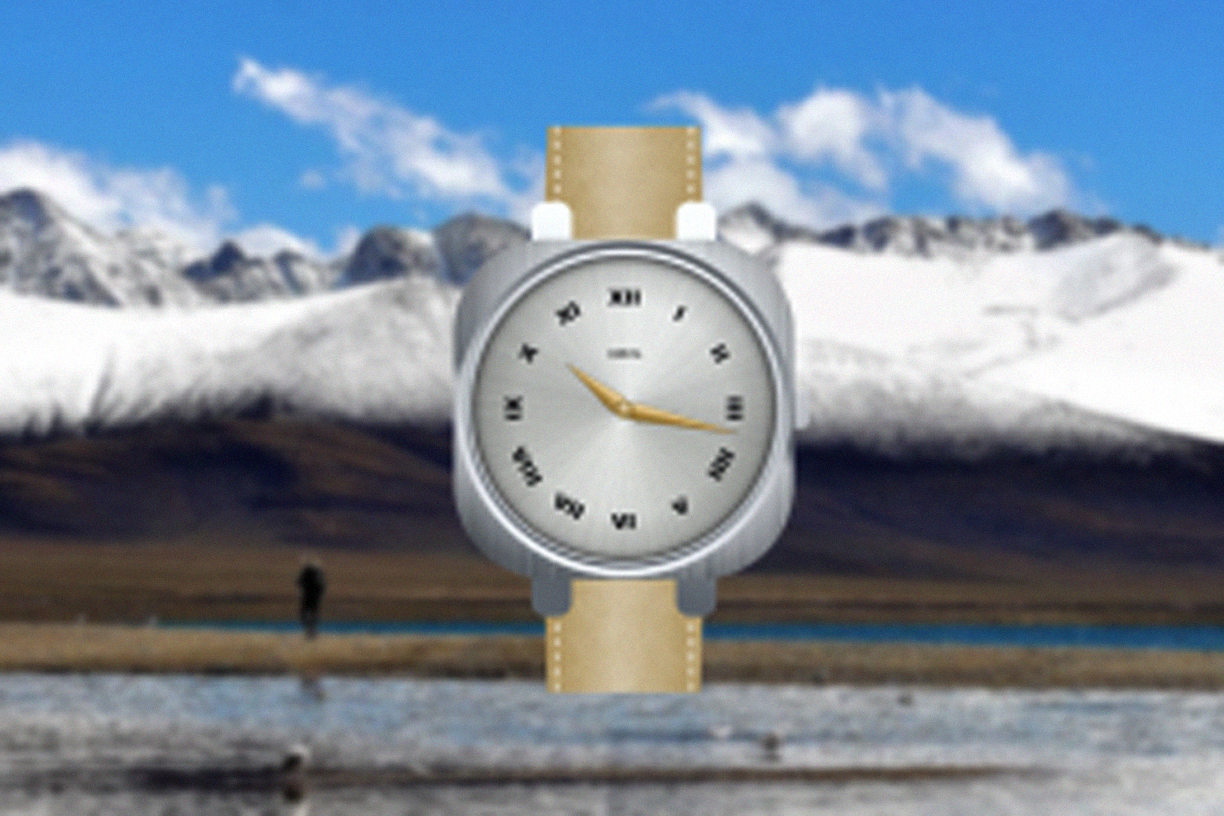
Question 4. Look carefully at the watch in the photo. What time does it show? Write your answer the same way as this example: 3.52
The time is 10.17
